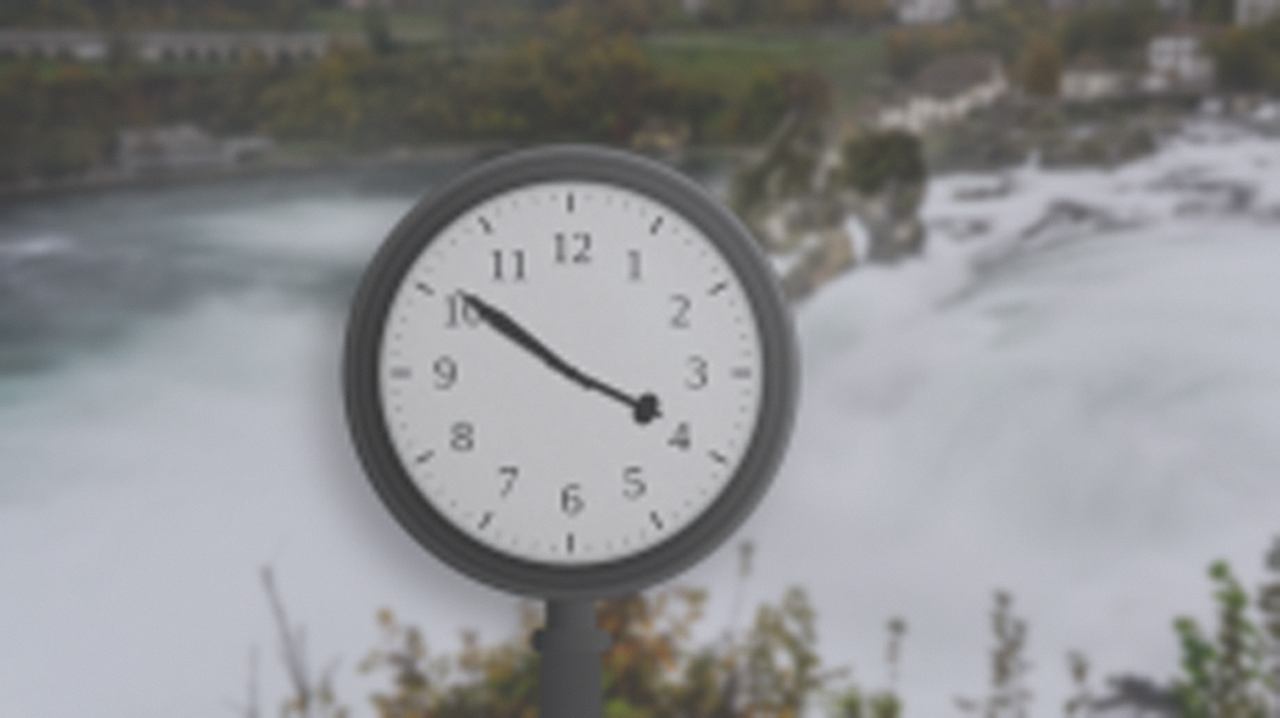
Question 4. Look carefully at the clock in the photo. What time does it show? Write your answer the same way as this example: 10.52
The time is 3.51
